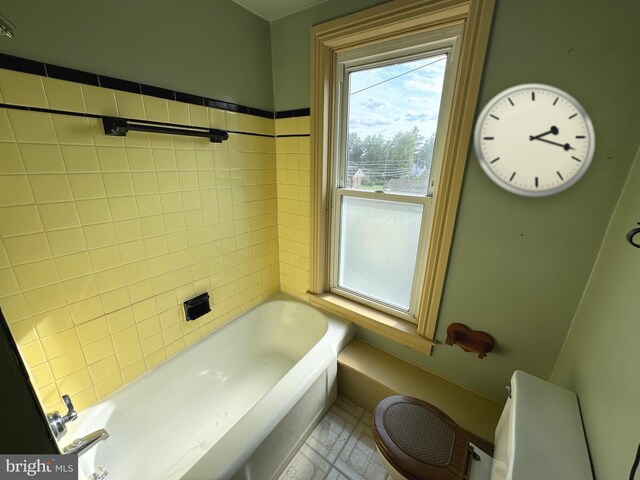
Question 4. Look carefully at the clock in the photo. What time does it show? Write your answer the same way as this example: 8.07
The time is 2.18
